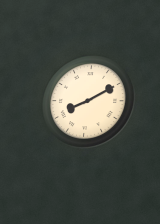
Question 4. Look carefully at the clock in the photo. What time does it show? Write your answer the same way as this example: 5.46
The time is 8.10
